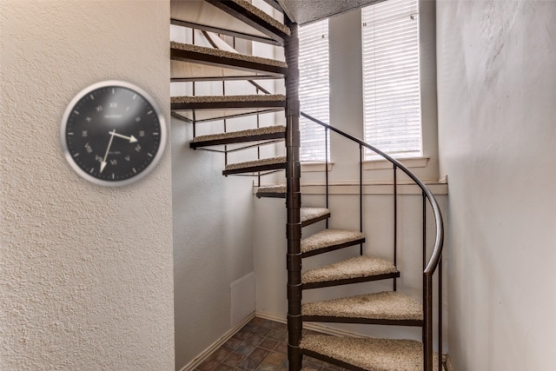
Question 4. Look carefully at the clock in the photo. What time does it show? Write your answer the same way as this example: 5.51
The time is 3.33
